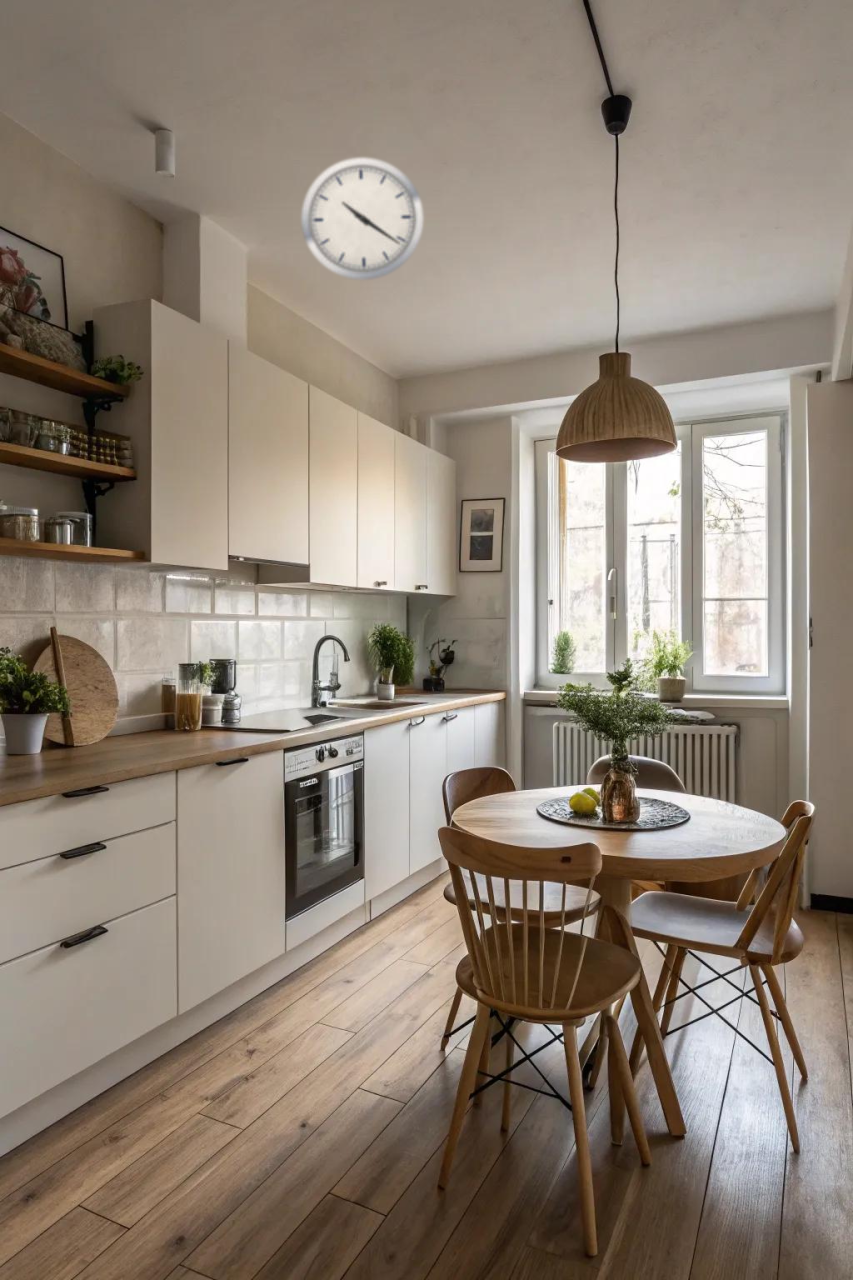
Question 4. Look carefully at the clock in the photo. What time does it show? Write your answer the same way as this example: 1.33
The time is 10.21
